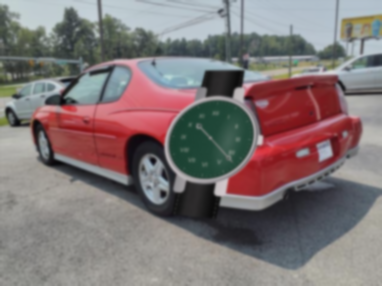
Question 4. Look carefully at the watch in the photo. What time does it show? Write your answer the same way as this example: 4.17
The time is 10.22
